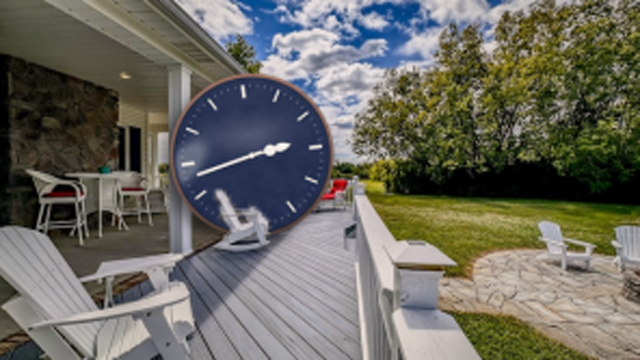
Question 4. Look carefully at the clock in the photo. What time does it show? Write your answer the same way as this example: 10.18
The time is 2.43
